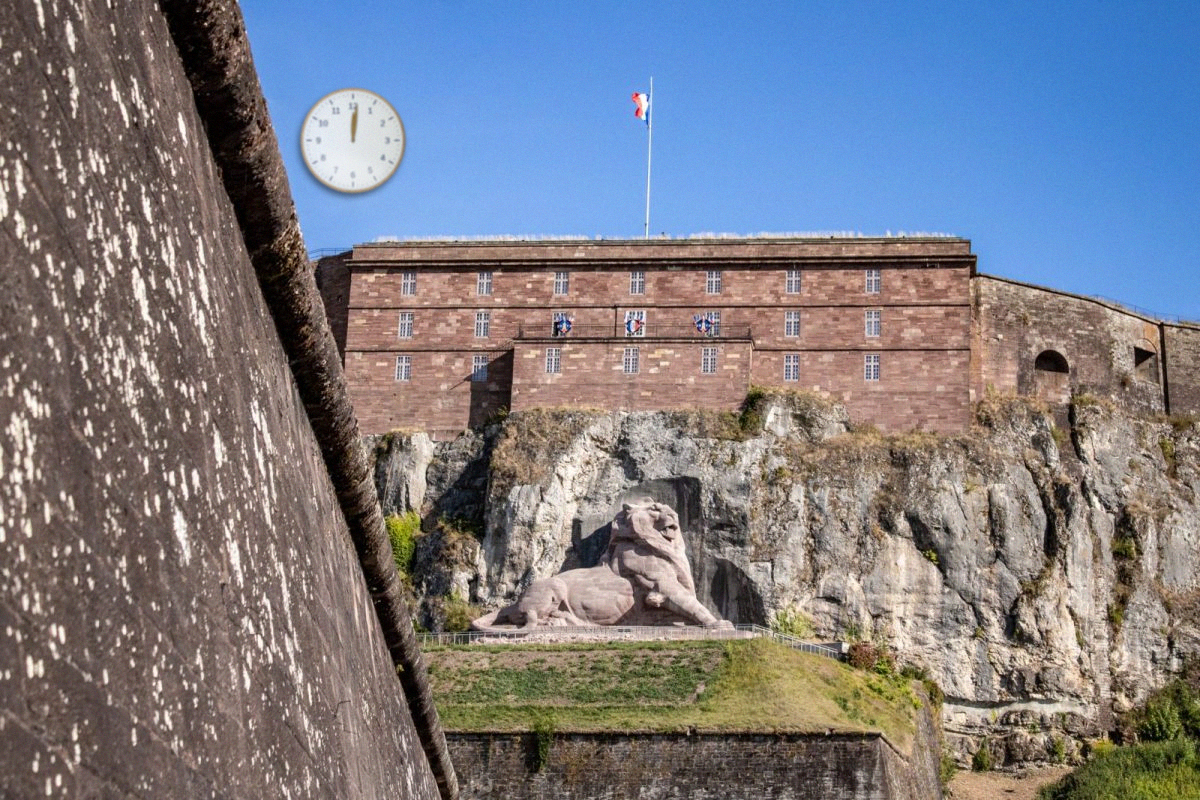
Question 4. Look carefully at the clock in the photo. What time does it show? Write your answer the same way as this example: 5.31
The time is 12.01
